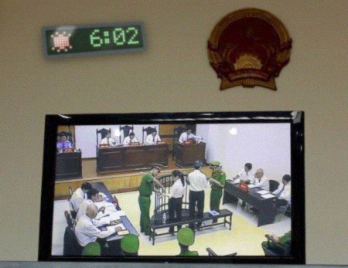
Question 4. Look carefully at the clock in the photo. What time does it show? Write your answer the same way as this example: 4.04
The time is 6.02
